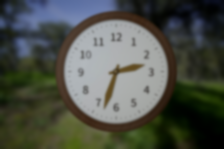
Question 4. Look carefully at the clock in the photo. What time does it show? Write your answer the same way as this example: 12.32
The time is 2.33
